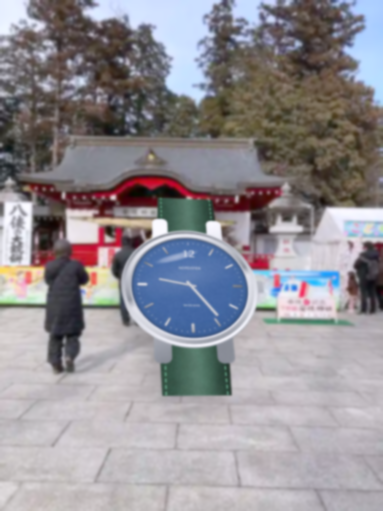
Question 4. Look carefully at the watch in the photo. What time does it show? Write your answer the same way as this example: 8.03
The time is 9.24
